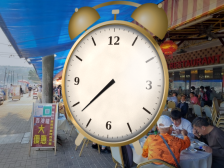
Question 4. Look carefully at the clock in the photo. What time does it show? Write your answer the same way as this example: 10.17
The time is 7.38
